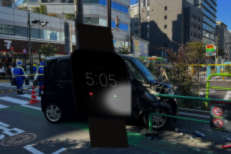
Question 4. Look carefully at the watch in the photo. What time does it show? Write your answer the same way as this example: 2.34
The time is 5.05
